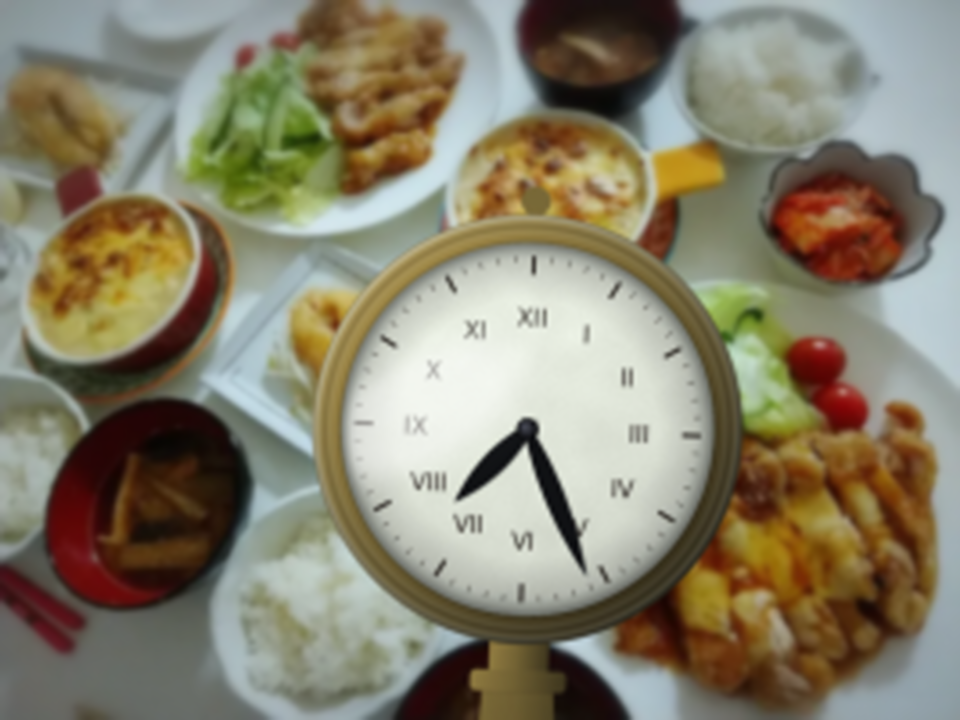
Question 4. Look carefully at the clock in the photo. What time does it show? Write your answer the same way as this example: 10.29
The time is 7.26
